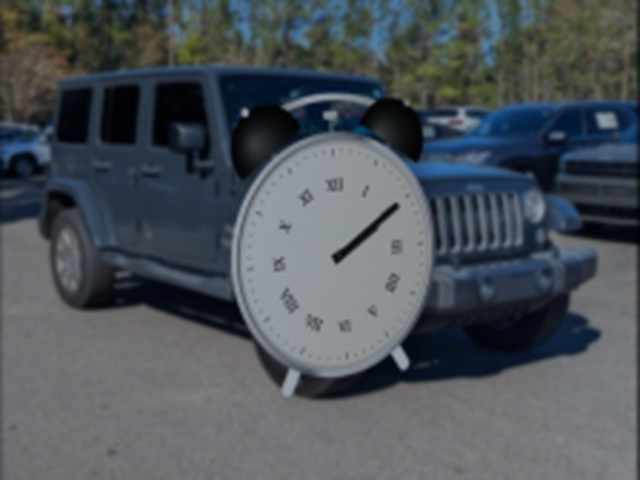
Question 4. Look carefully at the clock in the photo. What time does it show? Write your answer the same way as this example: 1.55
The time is 2.10
